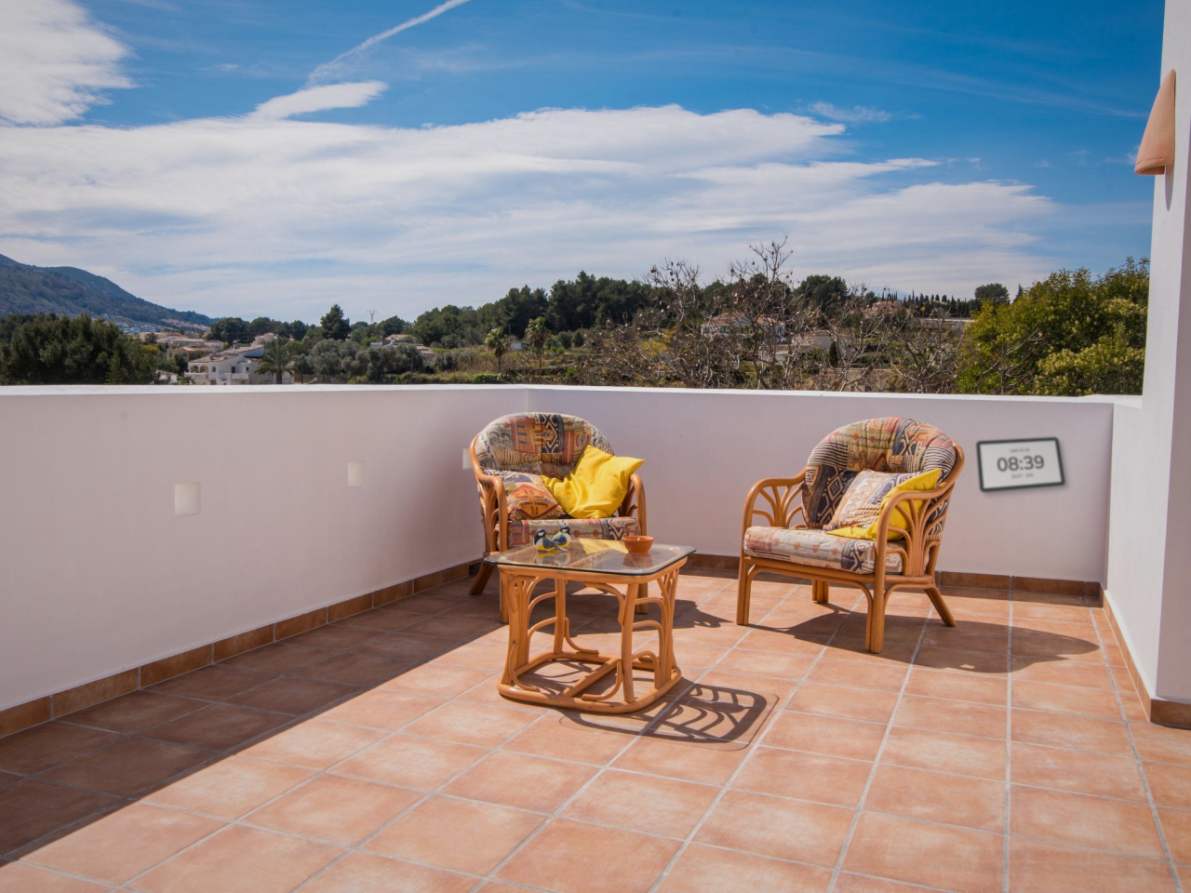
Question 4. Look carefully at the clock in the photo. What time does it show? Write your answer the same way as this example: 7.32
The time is 8.39
